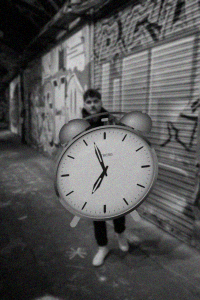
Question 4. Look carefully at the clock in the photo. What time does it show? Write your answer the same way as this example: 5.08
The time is 6.57
